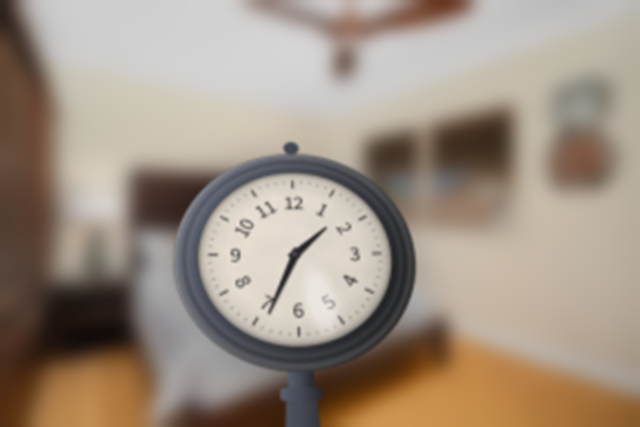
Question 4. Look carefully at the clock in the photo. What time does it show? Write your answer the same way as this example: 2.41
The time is 1.34
